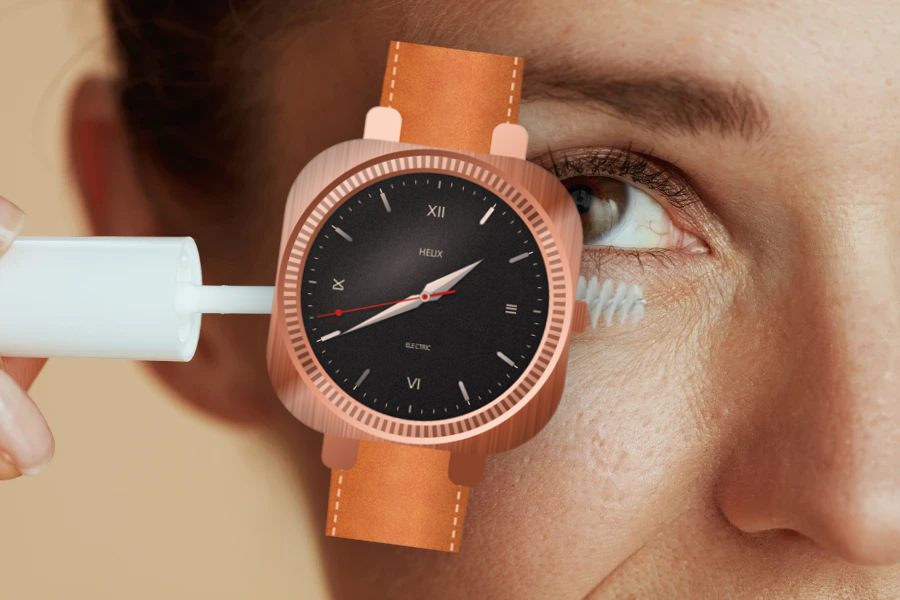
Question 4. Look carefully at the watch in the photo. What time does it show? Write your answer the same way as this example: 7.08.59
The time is 1.39.42
